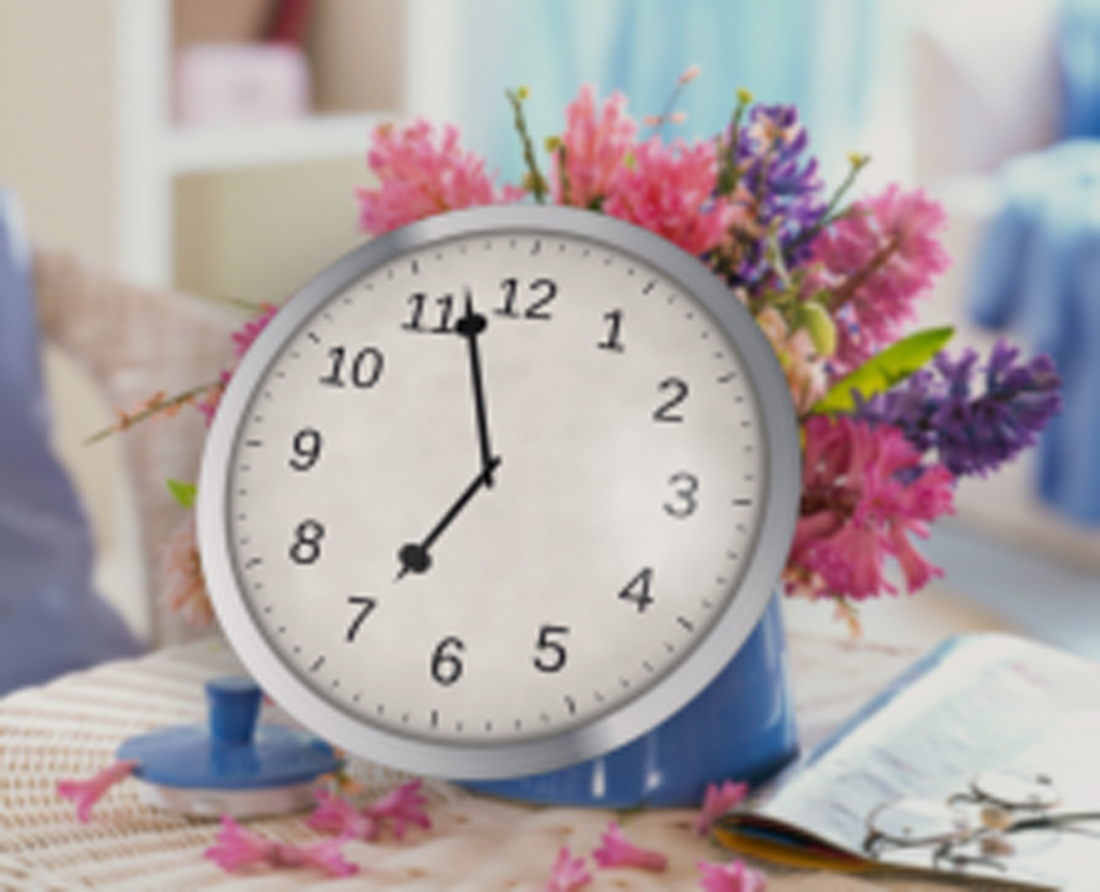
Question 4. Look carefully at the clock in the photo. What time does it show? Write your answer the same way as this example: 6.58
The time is 6.57
